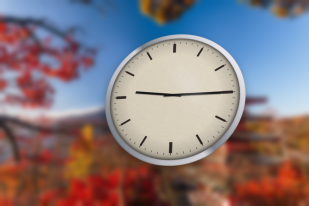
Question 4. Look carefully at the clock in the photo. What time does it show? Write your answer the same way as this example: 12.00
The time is 9.15
